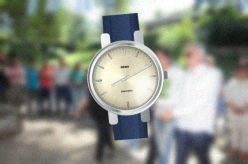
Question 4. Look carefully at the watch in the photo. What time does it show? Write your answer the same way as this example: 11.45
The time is 8.11
